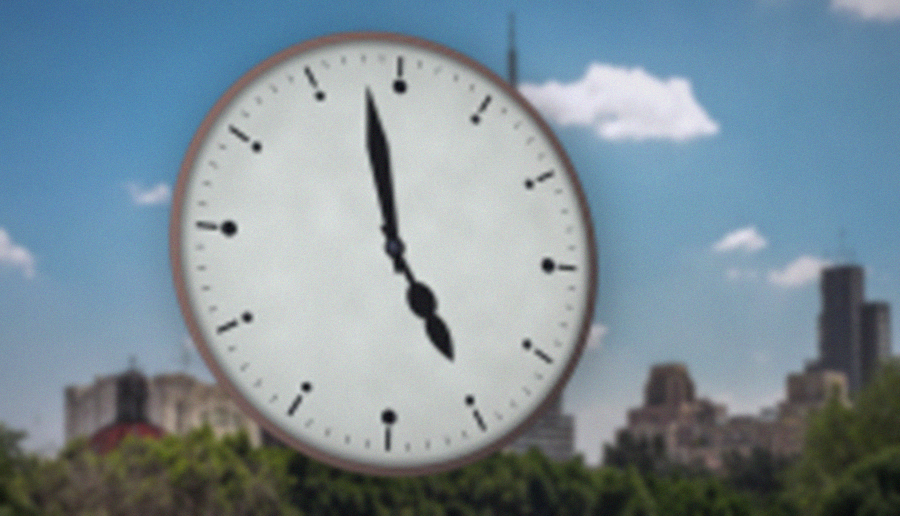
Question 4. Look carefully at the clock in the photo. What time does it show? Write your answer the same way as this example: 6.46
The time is 4.58
